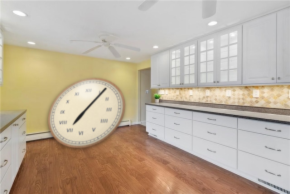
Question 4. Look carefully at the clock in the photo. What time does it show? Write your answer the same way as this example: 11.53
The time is 7.06
